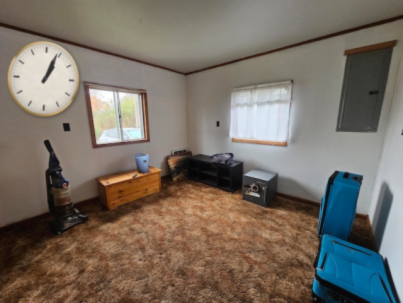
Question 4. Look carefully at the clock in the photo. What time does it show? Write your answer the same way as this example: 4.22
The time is 1.04
